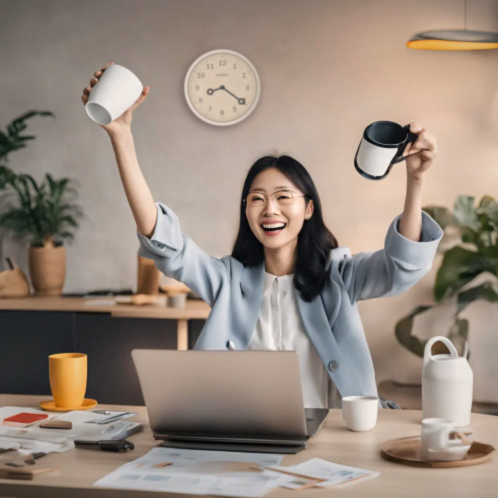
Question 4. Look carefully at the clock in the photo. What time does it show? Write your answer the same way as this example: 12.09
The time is 8.21
